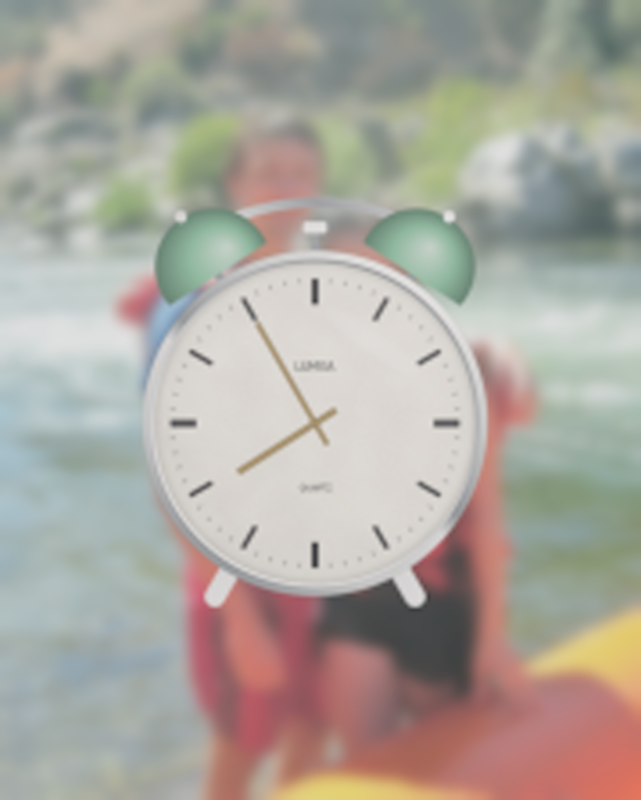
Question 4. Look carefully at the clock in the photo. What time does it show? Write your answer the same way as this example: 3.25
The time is 7.55
